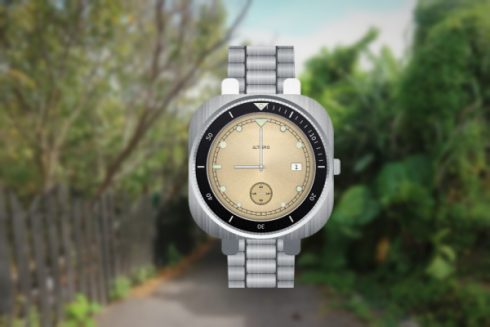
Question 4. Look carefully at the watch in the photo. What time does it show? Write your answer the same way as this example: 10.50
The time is 9.00
